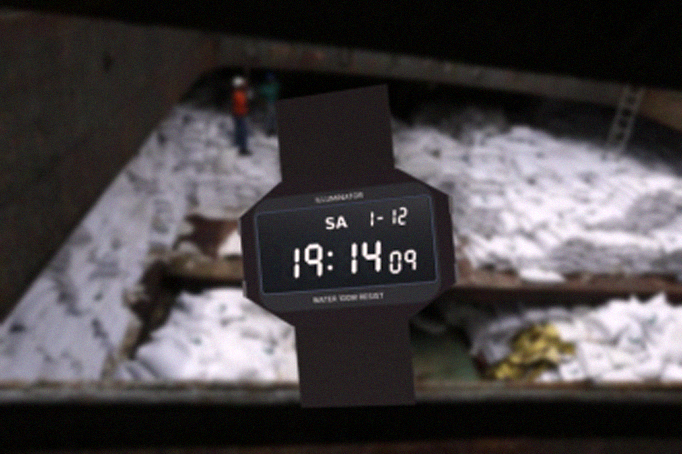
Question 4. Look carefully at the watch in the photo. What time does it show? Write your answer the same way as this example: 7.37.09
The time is 19.14.09
